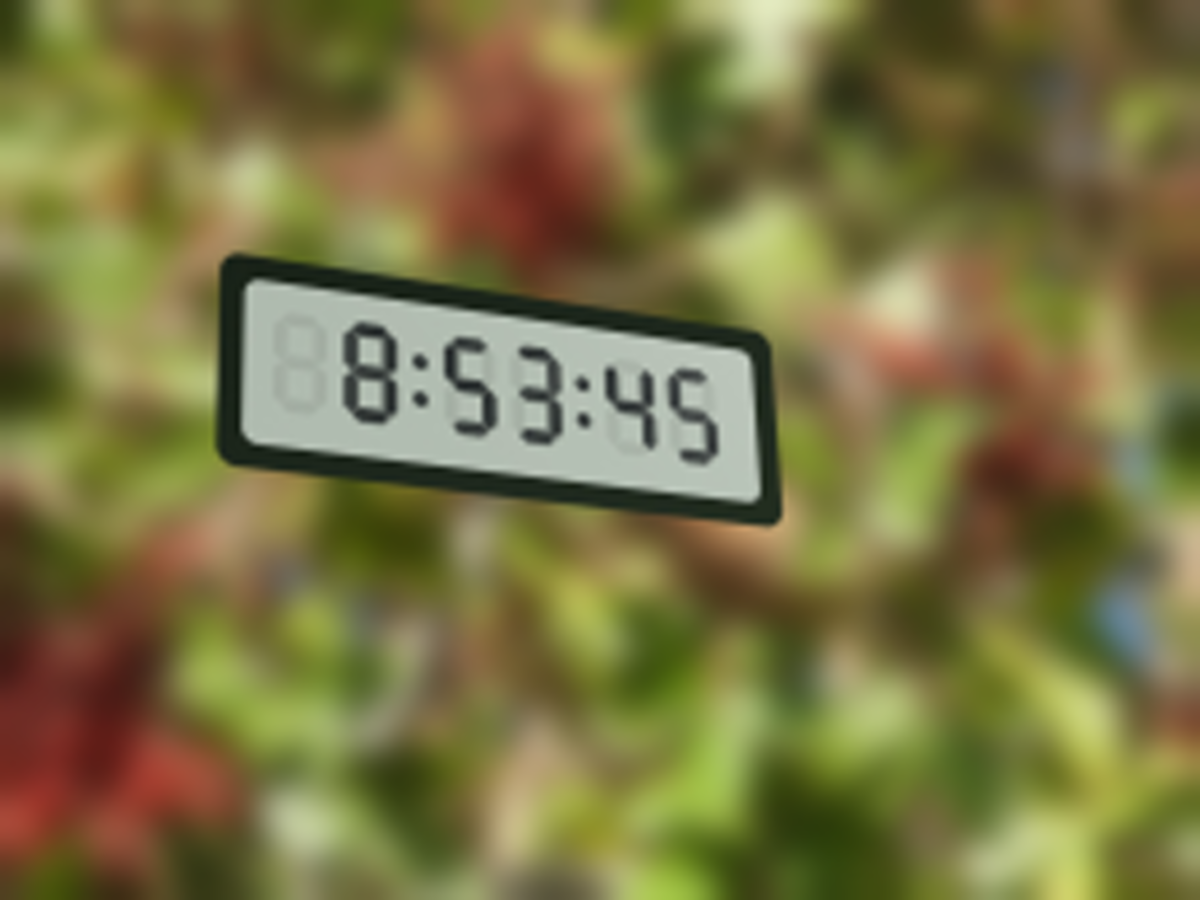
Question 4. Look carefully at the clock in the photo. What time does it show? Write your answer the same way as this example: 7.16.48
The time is 8.53.45
